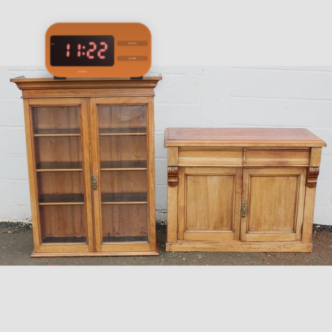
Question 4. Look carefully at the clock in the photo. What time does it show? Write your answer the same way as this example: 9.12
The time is 11.22
